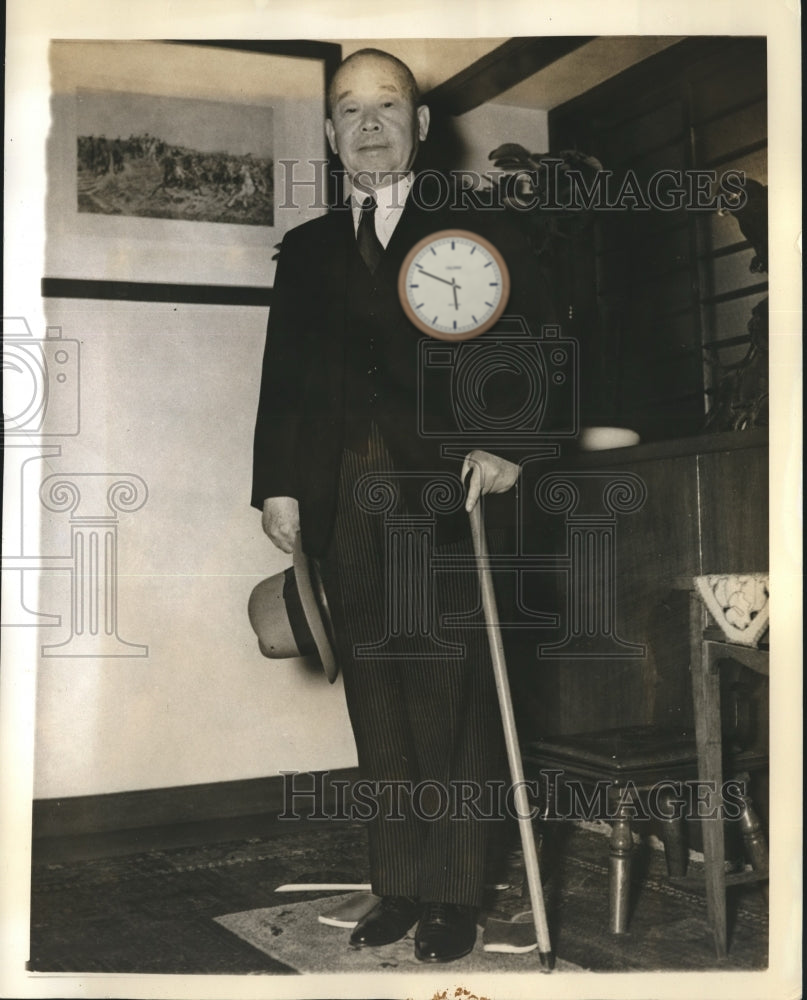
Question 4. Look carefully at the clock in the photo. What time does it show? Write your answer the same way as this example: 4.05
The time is 5.49
